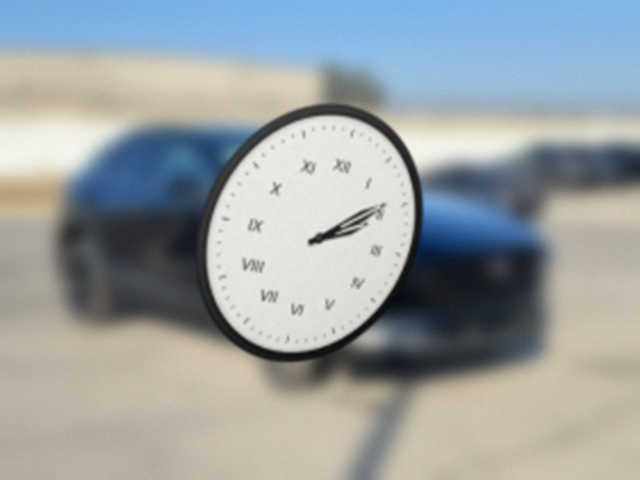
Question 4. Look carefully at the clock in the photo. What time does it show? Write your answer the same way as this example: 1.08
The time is 2.09
